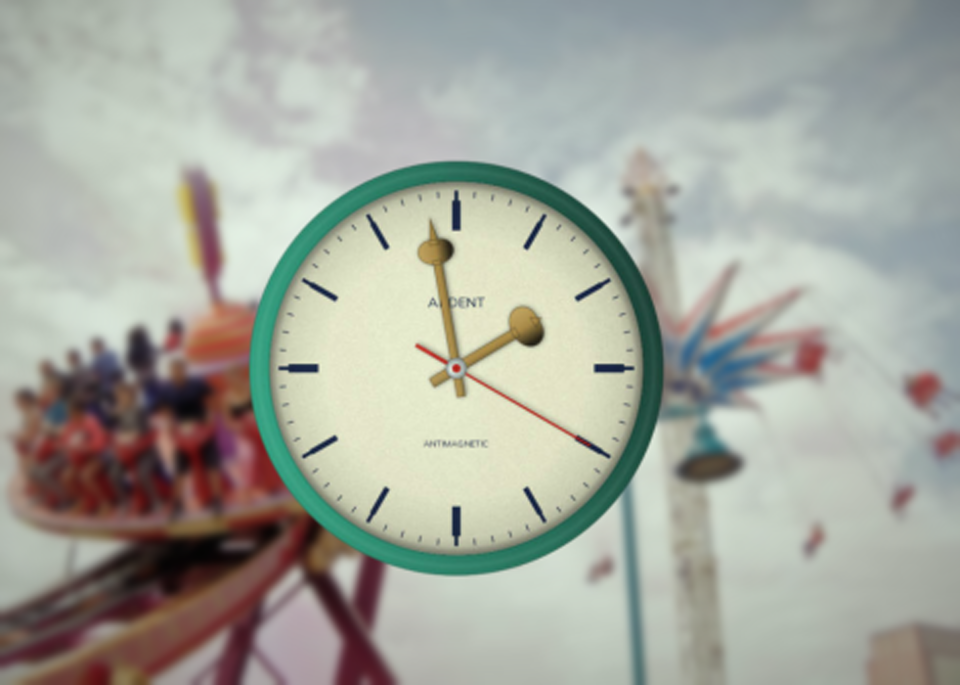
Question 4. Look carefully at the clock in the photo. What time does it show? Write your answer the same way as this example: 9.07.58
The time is 1.58.20
